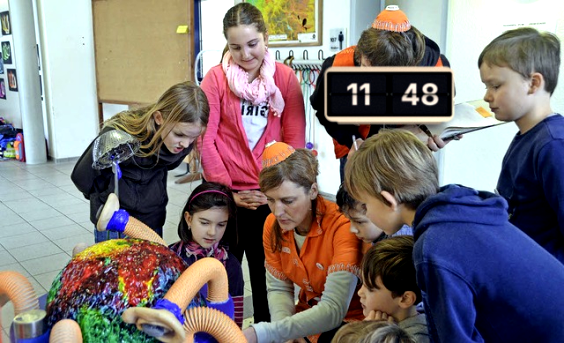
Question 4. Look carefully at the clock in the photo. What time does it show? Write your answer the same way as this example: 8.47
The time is 11.48
